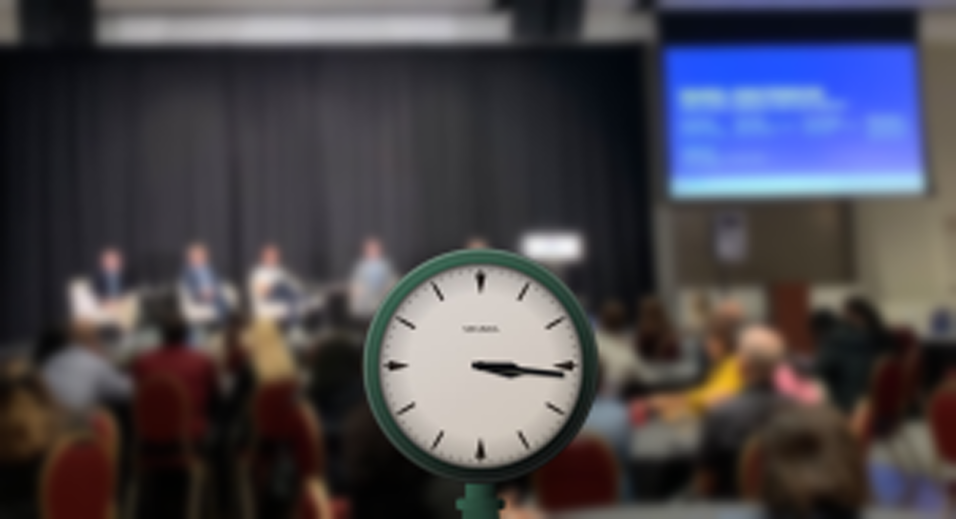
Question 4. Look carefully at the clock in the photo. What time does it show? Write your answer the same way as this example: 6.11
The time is 3.16
